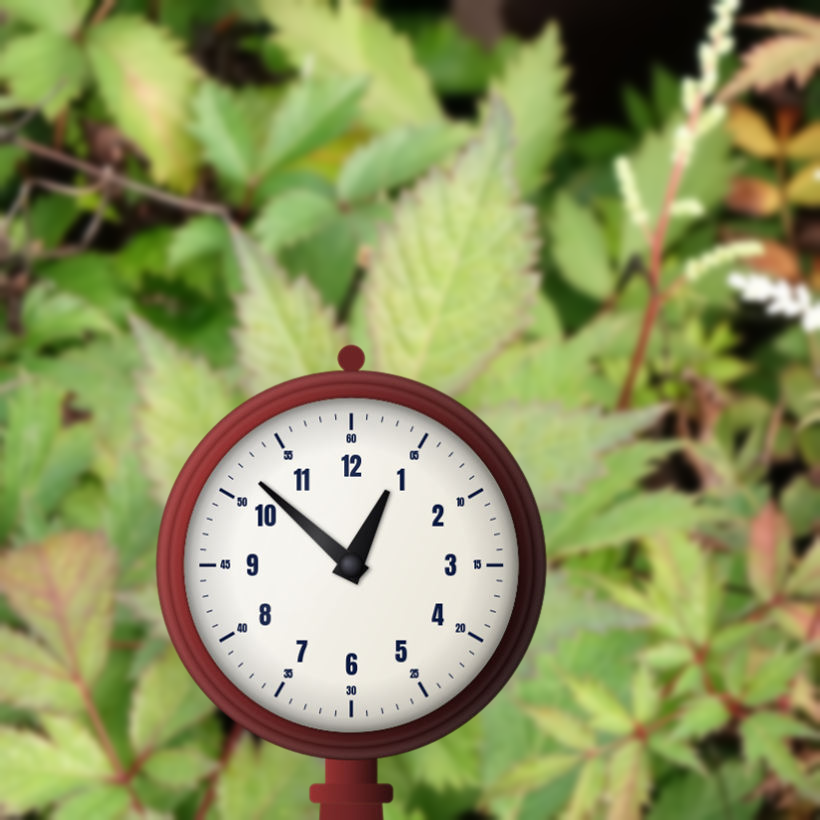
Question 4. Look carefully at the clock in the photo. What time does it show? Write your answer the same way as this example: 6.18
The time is 12.52
